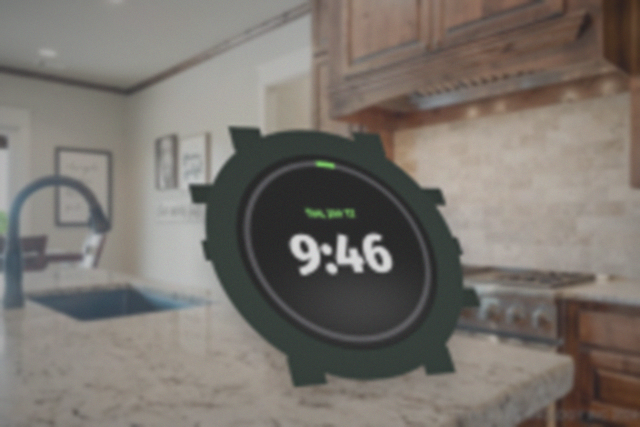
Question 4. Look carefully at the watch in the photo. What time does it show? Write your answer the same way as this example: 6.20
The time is 9.46
